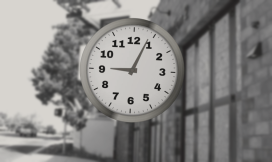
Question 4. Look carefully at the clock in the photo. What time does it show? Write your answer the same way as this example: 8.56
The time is 9.04
